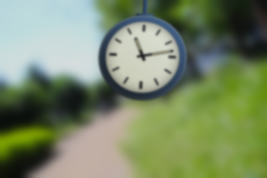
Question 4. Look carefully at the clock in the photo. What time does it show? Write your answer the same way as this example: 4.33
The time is 11.13
